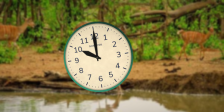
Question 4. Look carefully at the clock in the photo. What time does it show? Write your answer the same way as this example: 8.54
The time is 10.00
